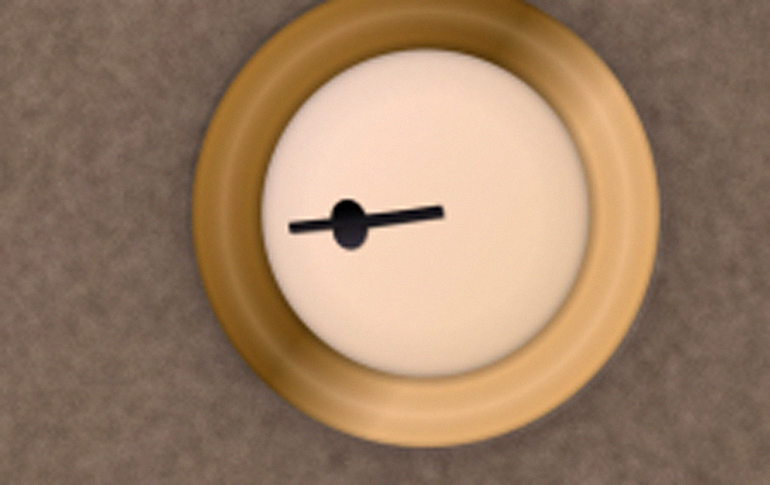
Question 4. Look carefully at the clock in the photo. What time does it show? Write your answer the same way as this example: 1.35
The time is 8.44
